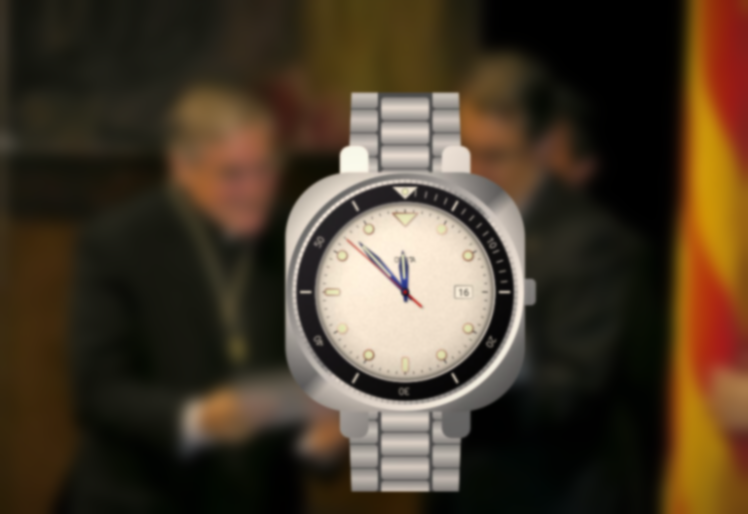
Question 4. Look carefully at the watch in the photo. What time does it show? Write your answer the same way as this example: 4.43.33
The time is 11.52.52
